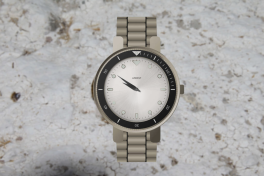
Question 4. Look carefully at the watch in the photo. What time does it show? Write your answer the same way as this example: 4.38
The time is 9.51
